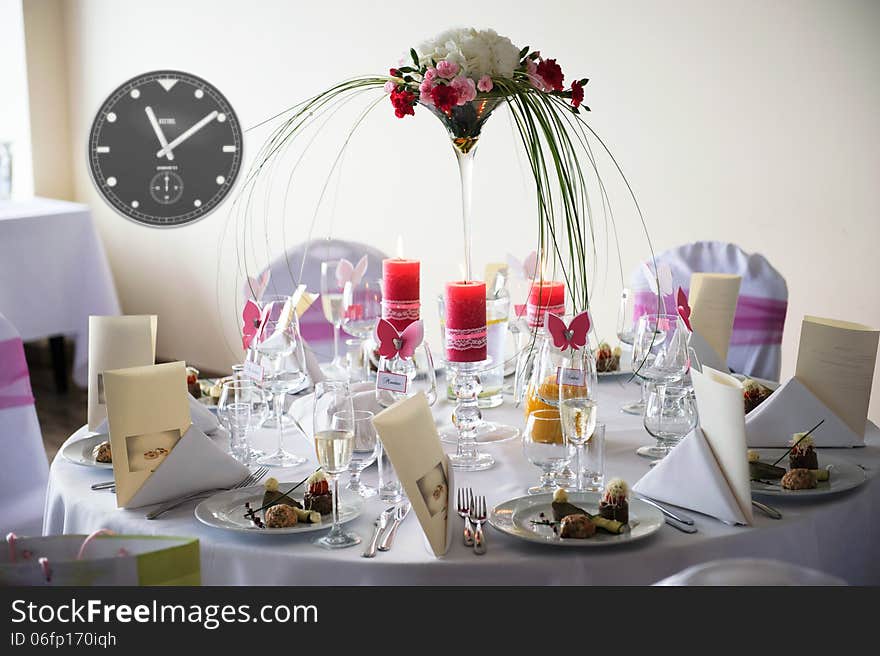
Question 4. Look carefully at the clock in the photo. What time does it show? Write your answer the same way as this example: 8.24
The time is 11.09
